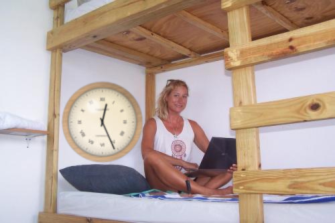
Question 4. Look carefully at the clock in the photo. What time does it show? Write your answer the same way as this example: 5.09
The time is 12.26
